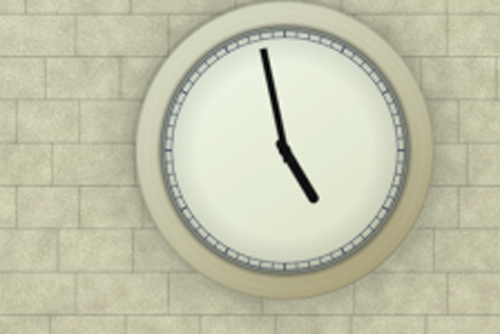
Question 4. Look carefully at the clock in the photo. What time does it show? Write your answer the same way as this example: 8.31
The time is 4.58
